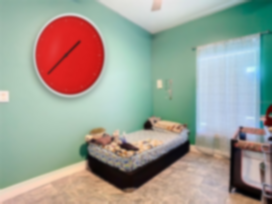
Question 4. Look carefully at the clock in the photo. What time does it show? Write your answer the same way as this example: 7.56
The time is 1.38
